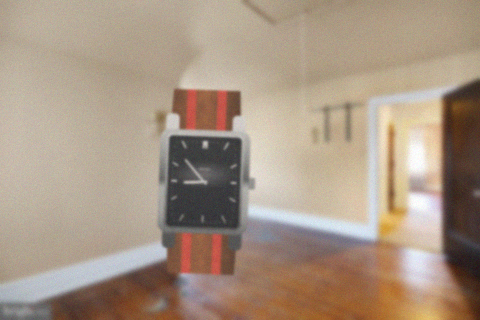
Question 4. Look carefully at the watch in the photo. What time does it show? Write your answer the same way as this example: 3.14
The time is 8.53
